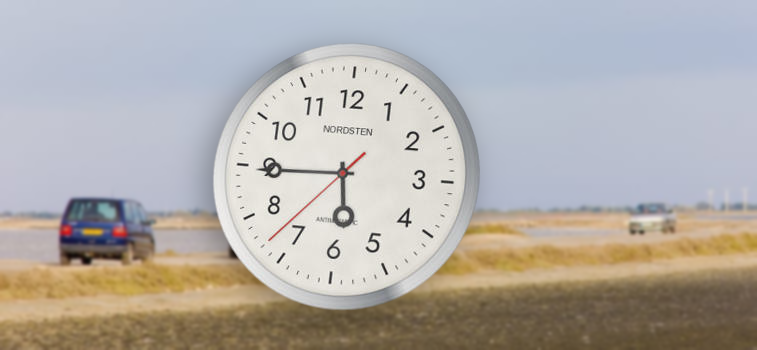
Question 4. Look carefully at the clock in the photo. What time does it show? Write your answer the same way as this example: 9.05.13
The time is 5.44.37
